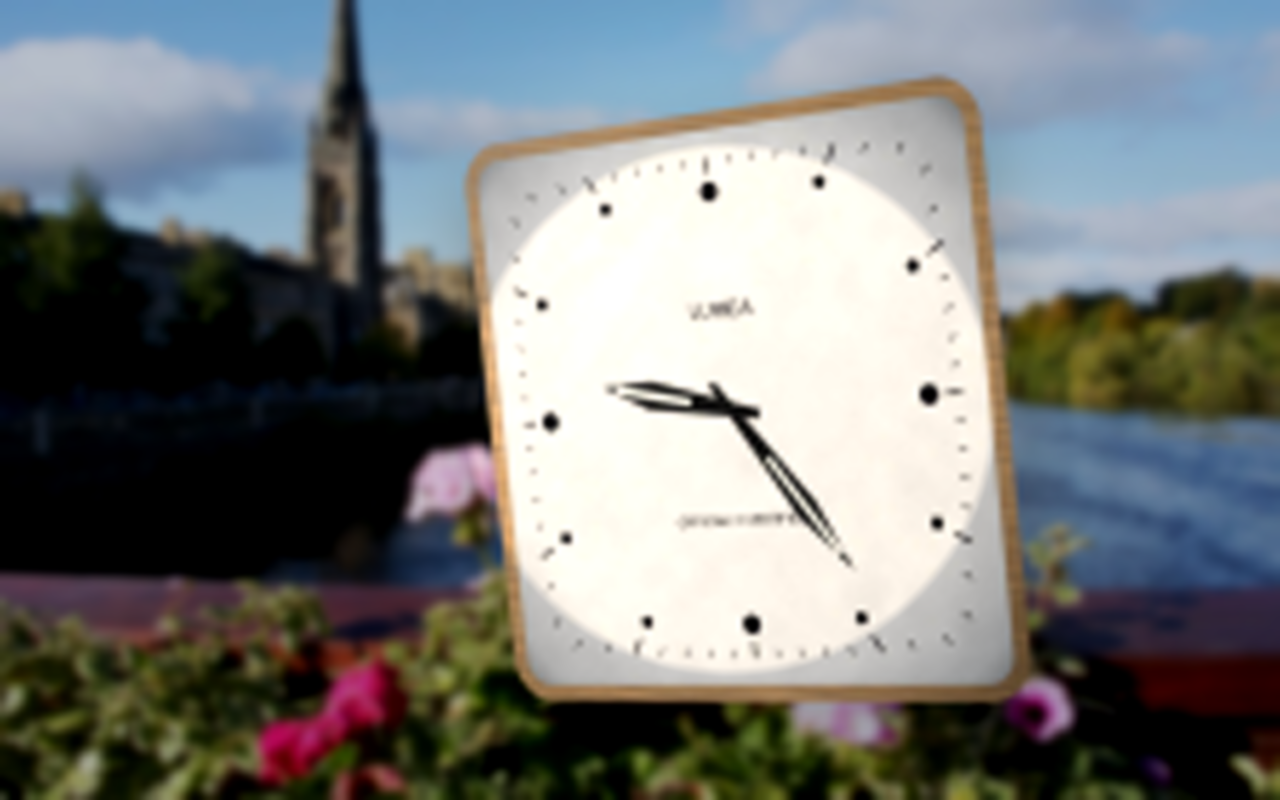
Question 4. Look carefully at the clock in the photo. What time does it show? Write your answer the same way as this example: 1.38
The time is 9.24
